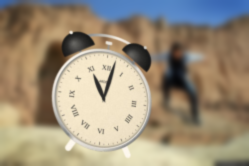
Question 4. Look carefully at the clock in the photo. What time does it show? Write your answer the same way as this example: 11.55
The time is 11.02
